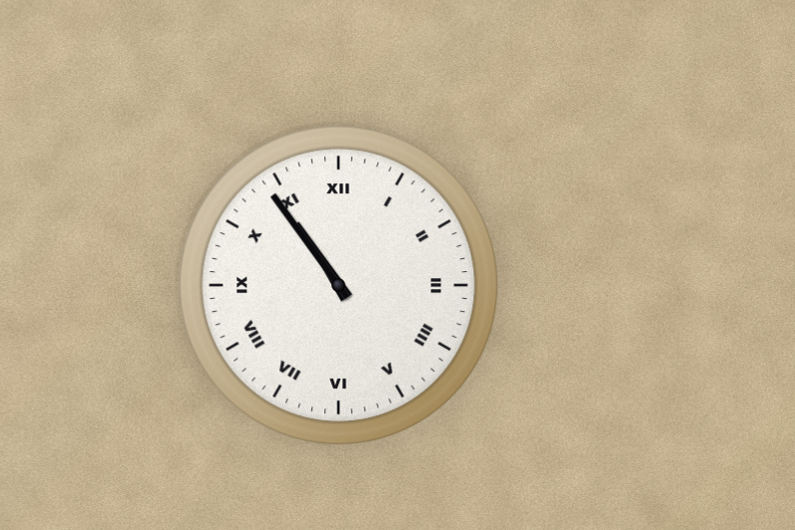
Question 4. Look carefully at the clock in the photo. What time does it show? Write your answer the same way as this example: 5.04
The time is 10.54
